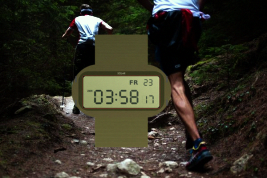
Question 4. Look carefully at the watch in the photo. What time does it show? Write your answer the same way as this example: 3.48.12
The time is 3.58.17
